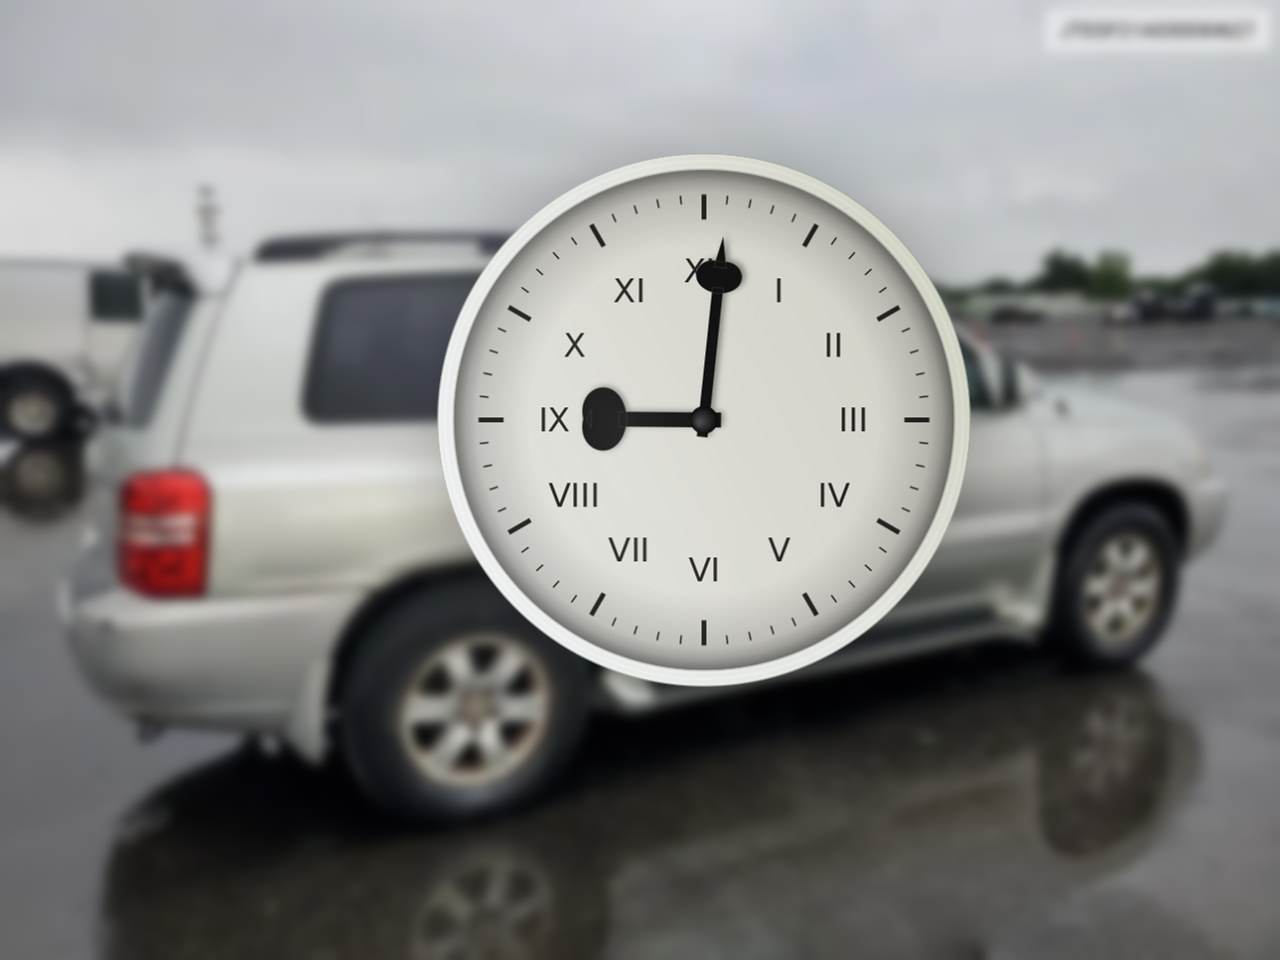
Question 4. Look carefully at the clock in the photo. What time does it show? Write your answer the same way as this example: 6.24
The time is 9.01
